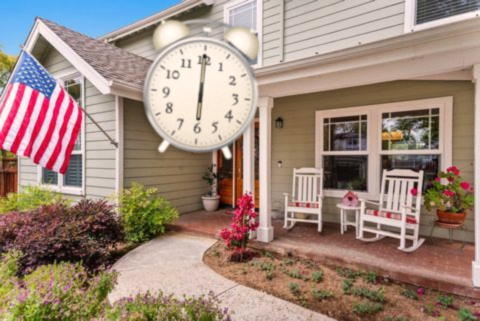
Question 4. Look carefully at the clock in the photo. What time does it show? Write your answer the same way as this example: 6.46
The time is 6.00
